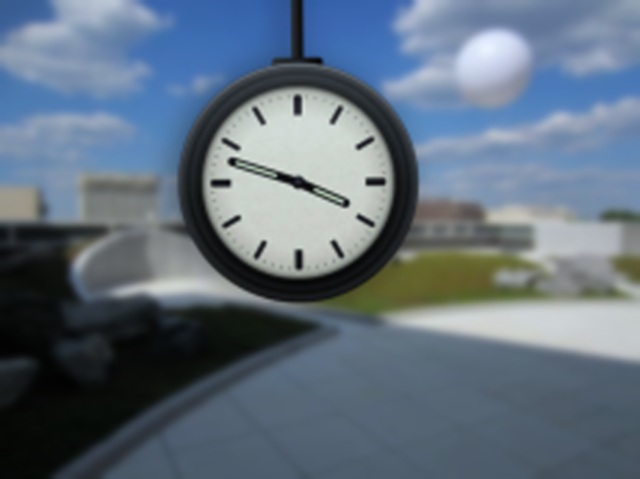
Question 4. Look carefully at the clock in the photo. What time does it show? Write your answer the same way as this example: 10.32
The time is 3.48
